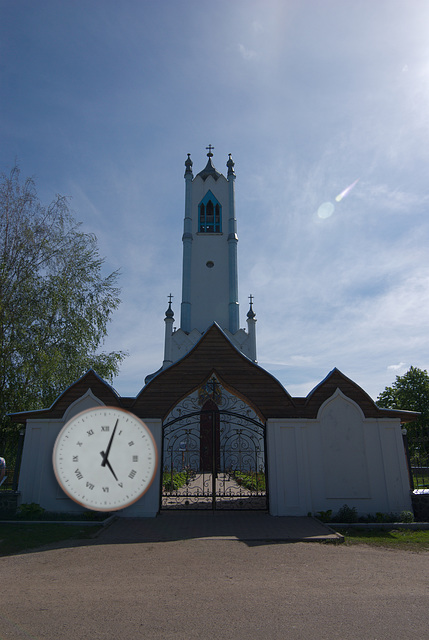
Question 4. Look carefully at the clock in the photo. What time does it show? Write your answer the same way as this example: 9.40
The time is 5.03
